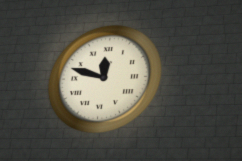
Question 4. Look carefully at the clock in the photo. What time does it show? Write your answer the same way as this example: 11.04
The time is 11.48
